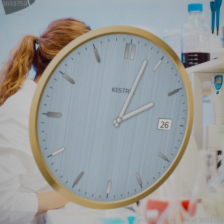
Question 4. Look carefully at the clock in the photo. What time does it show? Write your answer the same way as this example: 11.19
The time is 2.03
